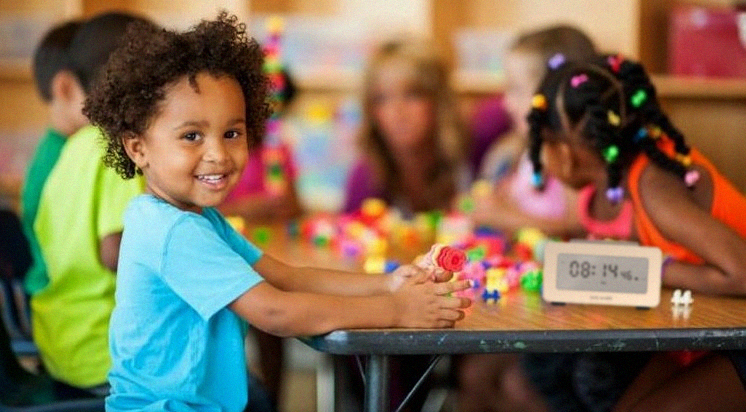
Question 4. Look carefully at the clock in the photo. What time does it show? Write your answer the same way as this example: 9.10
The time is 8.14
